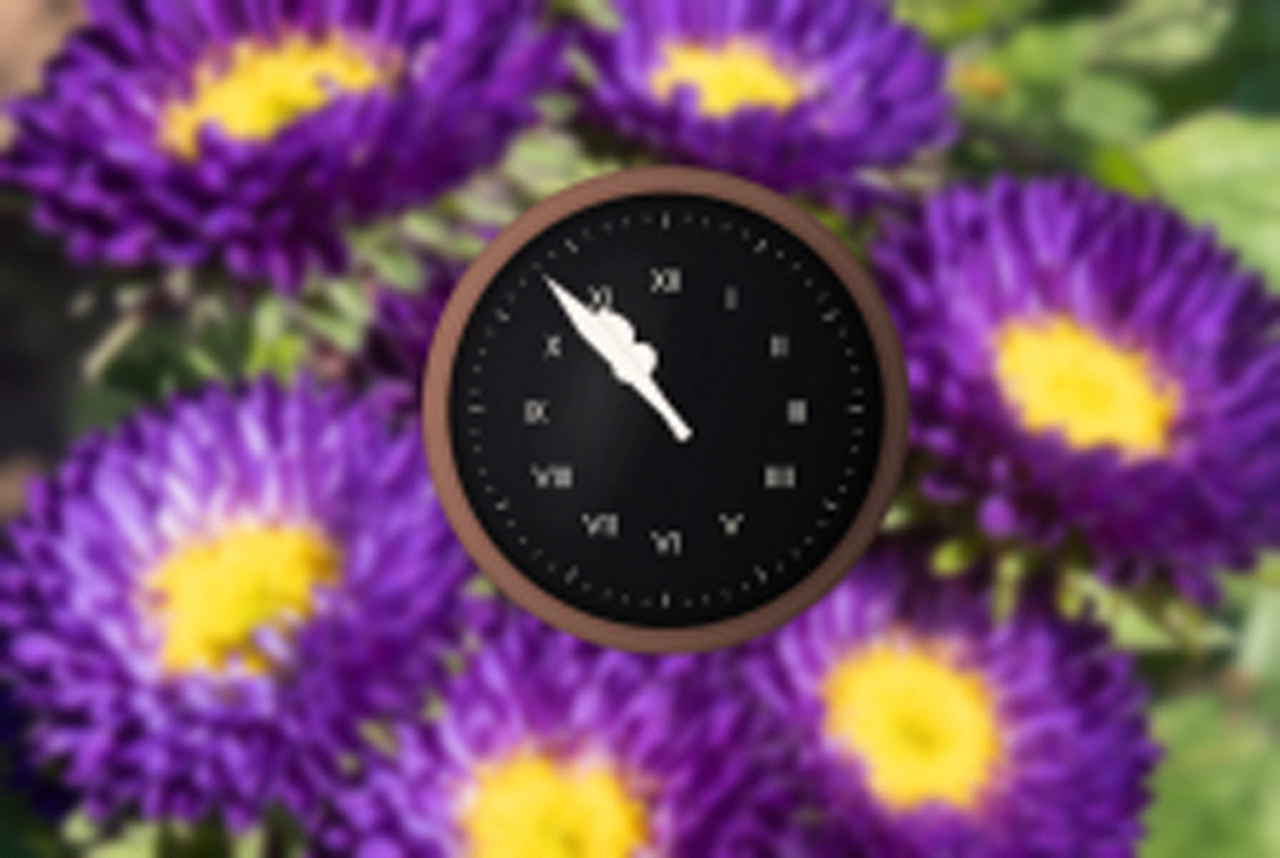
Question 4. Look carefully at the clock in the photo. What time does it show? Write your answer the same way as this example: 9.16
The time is 10.53
